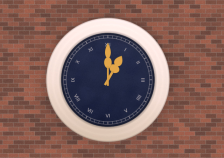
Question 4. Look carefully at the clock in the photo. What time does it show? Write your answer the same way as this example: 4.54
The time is 1.00
